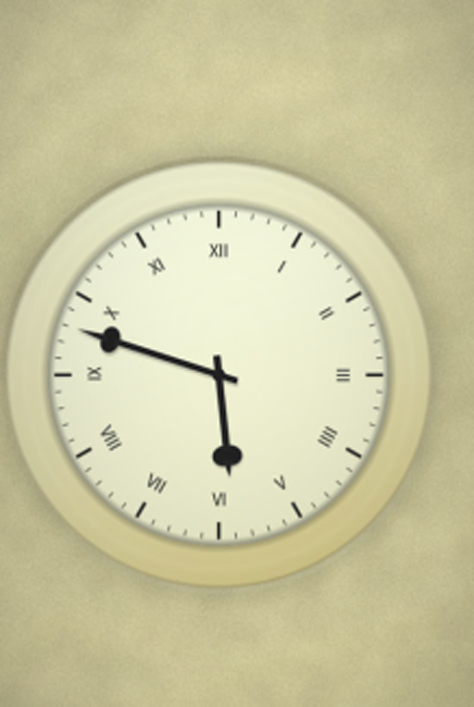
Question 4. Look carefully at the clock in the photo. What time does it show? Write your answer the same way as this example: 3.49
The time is 5.48
